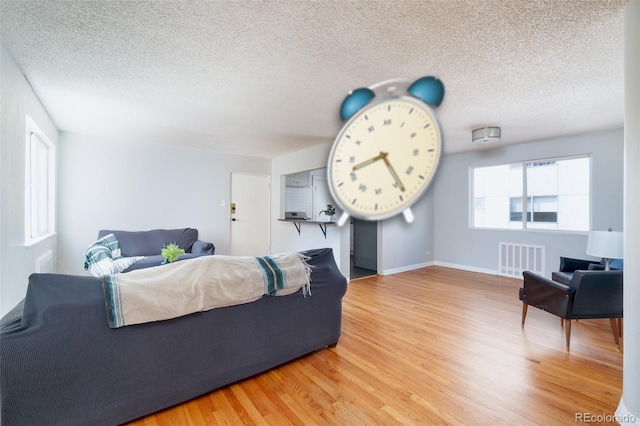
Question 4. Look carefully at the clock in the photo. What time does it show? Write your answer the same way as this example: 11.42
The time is 8.24
